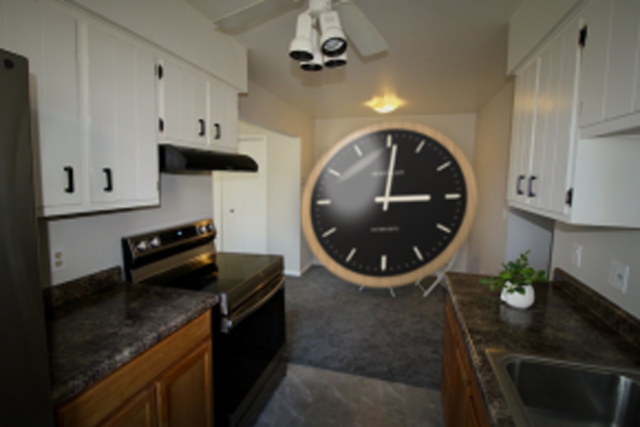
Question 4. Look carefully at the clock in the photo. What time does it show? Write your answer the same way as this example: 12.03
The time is 3.01
